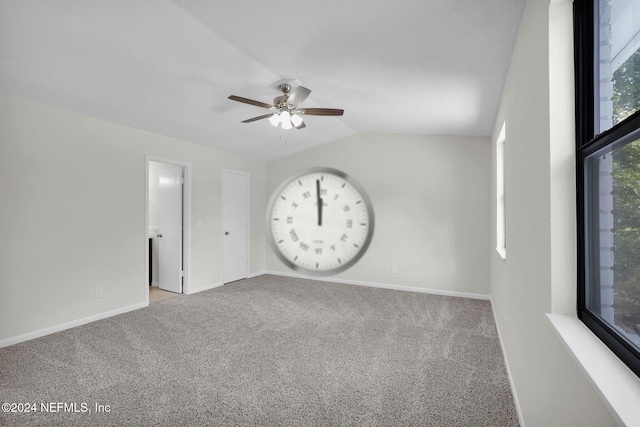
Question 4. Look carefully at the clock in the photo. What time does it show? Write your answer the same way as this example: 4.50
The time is 11.59
